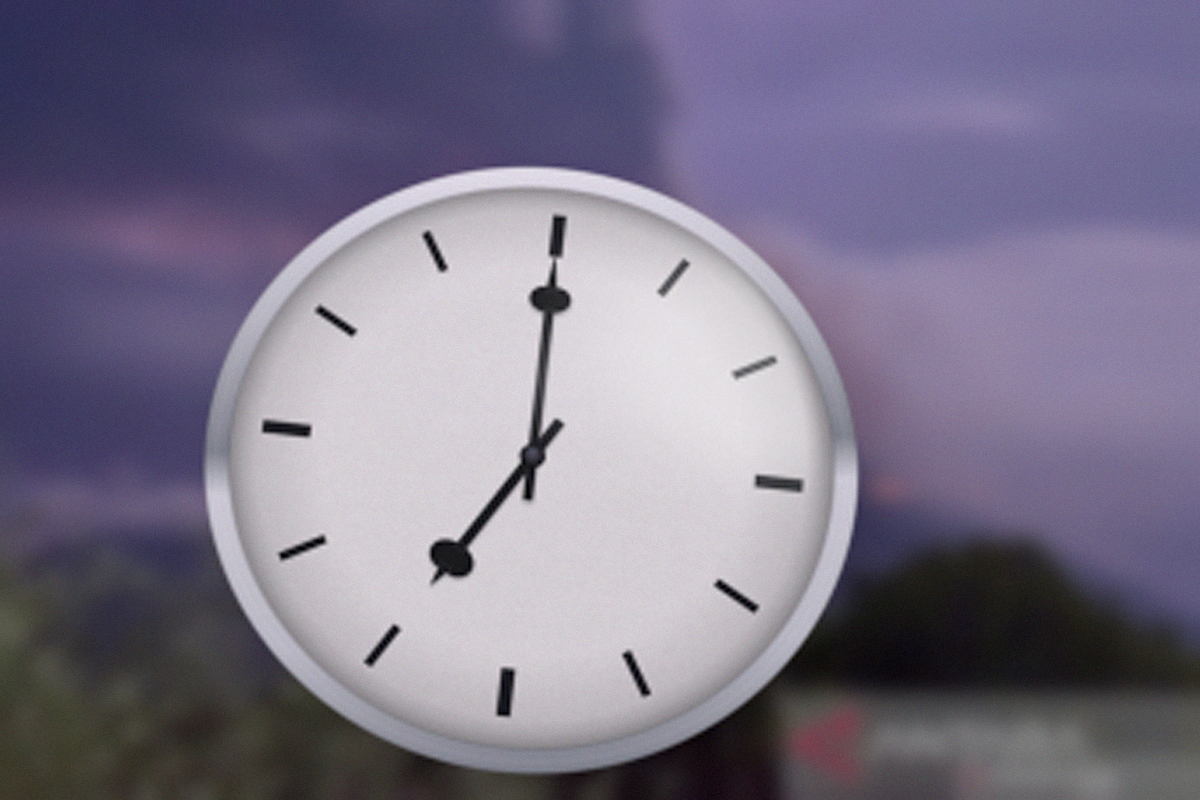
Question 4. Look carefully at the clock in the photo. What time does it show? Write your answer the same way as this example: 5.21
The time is 7.00
